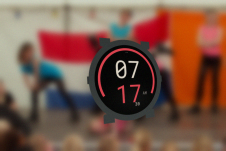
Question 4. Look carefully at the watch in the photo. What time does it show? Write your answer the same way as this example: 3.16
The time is 7.17
